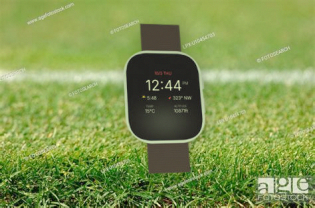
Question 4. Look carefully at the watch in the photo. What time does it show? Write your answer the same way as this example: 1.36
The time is 12.44
